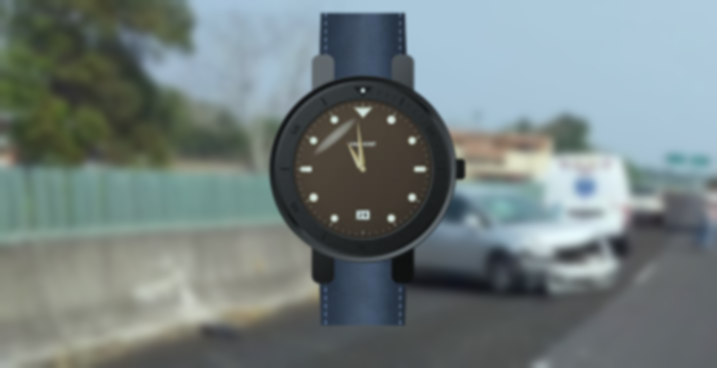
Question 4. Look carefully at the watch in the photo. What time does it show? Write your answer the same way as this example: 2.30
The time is 10.59
